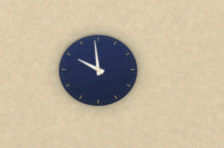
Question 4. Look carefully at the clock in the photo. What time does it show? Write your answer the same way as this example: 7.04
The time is 9.59
